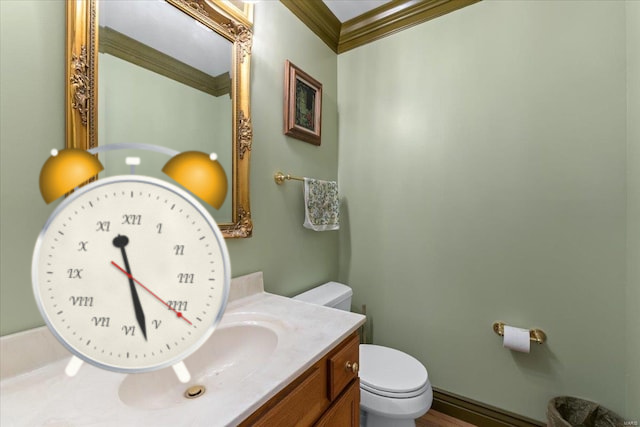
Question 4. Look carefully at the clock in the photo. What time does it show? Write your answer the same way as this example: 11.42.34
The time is 11.27.21
